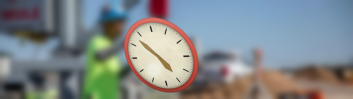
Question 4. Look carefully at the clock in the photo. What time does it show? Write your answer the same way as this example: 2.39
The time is 4.53
